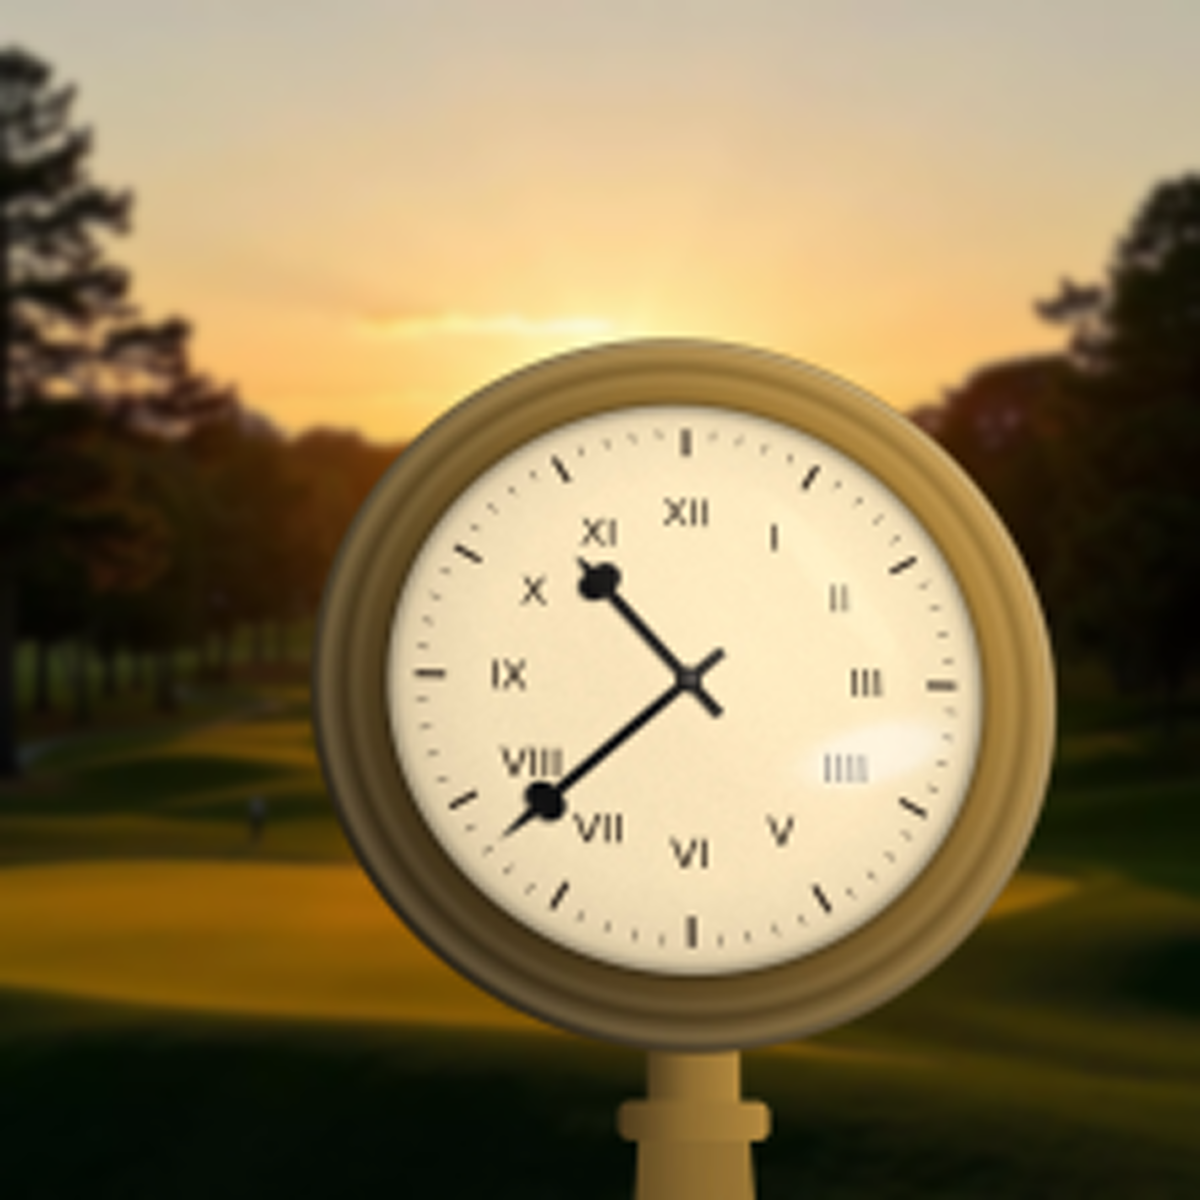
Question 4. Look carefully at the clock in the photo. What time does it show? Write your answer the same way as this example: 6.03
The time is 10.38
